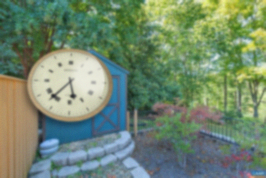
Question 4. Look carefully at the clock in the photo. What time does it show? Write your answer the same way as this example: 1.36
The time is 5.37
